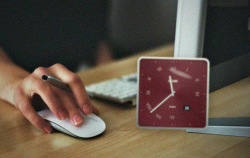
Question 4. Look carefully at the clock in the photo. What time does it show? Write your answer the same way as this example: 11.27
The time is 11.38
